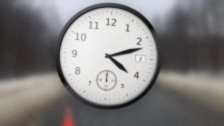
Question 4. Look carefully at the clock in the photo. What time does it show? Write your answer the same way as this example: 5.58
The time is 4.12
